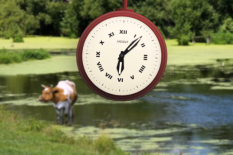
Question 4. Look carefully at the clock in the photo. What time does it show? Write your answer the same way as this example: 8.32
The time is 6.07
